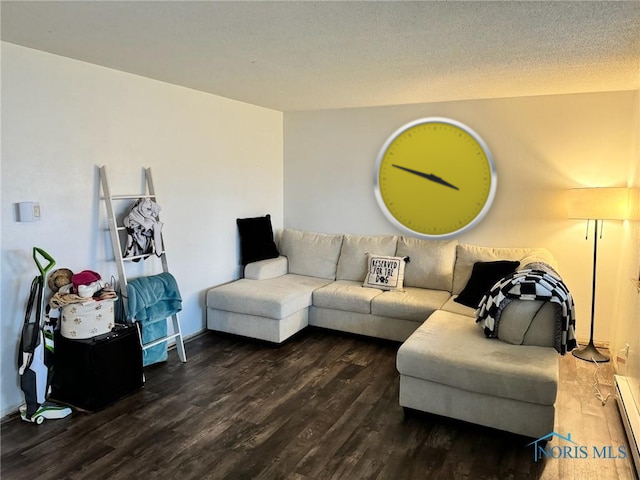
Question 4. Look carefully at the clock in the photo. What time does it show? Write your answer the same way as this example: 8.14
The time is 3.48
